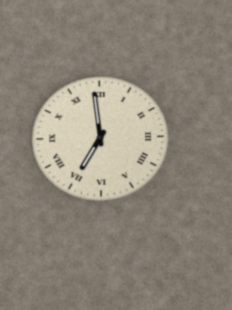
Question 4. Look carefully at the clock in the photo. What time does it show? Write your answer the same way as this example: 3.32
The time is 6.59
